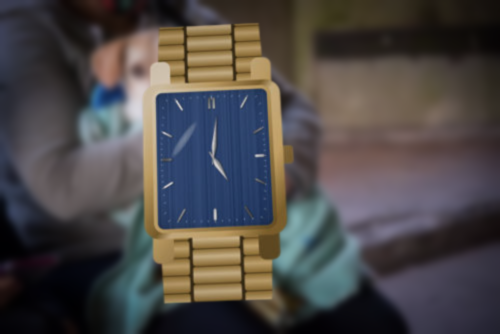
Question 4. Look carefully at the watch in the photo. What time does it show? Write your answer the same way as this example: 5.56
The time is 5.01
